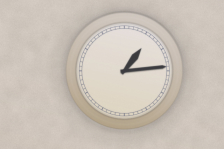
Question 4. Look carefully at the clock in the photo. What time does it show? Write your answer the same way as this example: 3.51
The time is 1.14
